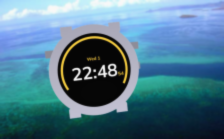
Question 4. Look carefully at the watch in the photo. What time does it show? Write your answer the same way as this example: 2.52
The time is 22.48
